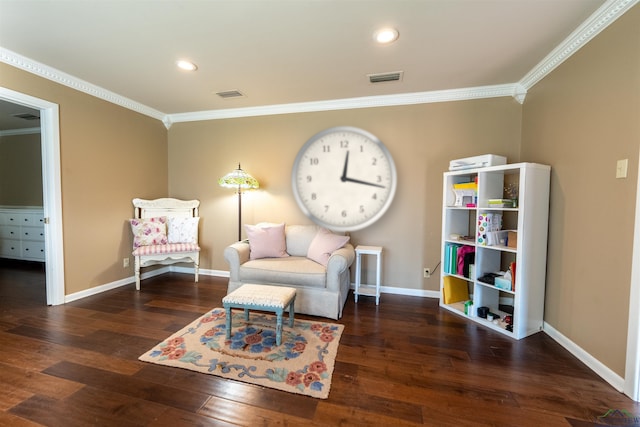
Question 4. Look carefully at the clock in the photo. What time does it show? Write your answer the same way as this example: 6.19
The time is 12.17
